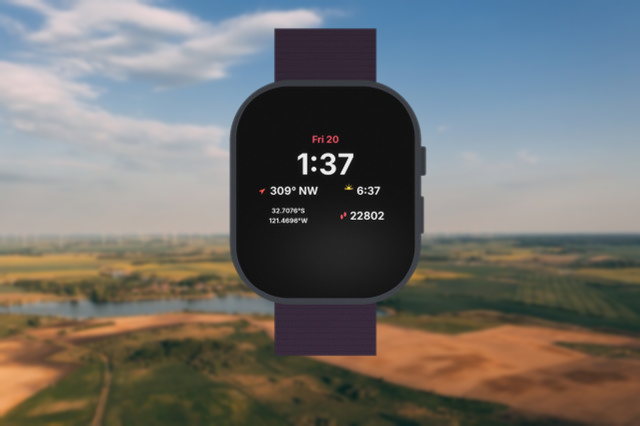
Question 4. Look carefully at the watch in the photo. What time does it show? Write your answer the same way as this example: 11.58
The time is 1.37
